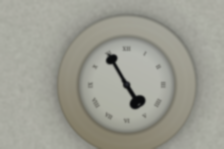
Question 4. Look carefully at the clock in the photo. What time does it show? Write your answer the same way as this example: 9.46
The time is 4.55
